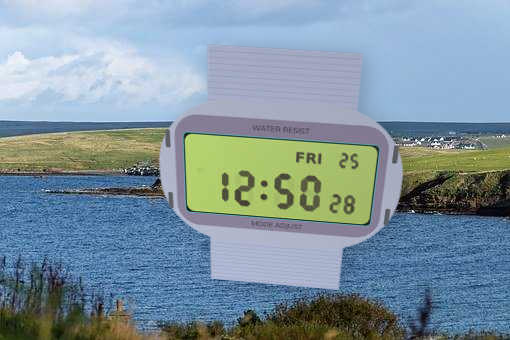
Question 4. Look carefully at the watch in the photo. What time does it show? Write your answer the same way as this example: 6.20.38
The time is 12.50.28
